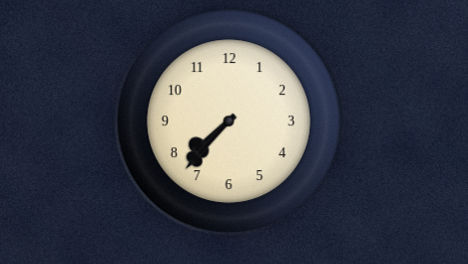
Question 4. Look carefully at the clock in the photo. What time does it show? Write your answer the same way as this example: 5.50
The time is 7.37
